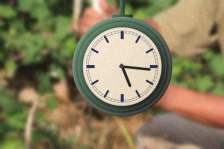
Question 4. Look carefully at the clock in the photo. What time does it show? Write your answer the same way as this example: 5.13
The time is 5.16
